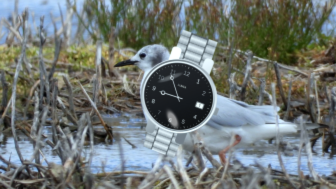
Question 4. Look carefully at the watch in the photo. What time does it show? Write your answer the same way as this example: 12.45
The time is 8.54
